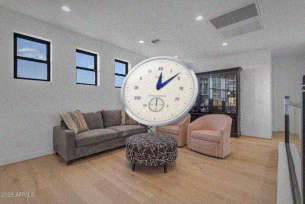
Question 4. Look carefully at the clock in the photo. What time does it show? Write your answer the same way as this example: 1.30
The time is 12.08
